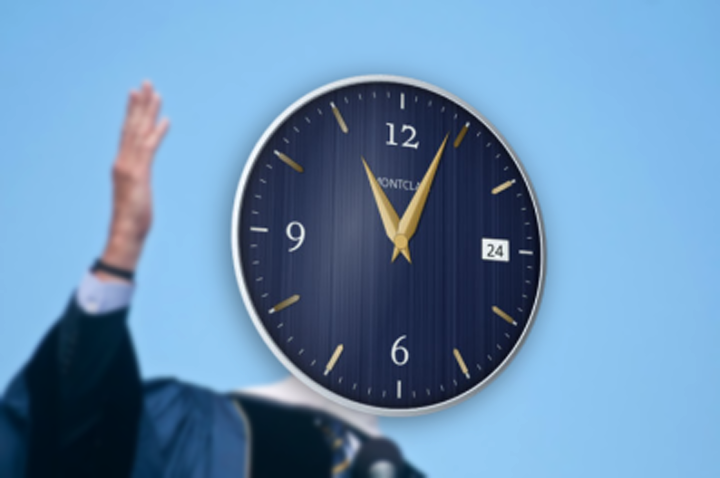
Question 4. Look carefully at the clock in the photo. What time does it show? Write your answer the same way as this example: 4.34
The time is 11.04
